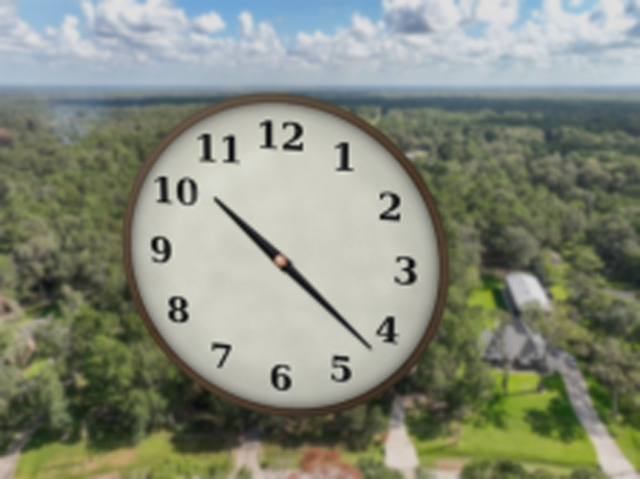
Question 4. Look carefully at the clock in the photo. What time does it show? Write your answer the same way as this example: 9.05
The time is 10.22
